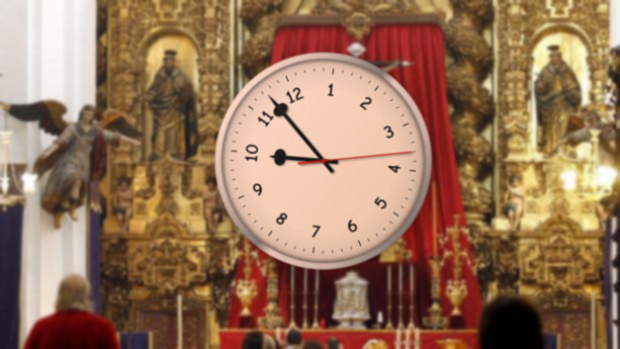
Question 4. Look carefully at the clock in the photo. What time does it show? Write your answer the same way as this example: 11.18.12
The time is 9.57.18
